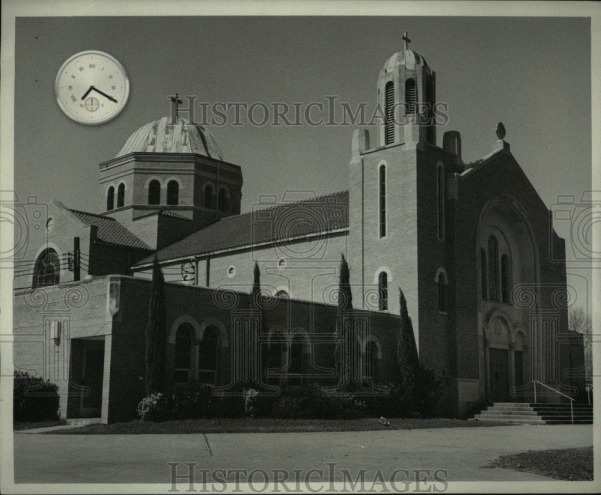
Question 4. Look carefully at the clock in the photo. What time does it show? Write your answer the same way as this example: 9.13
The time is 7.20
